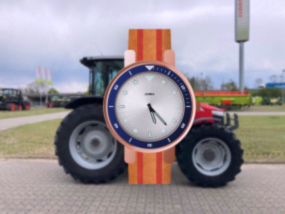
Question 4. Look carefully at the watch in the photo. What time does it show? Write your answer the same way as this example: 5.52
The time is 5.23
